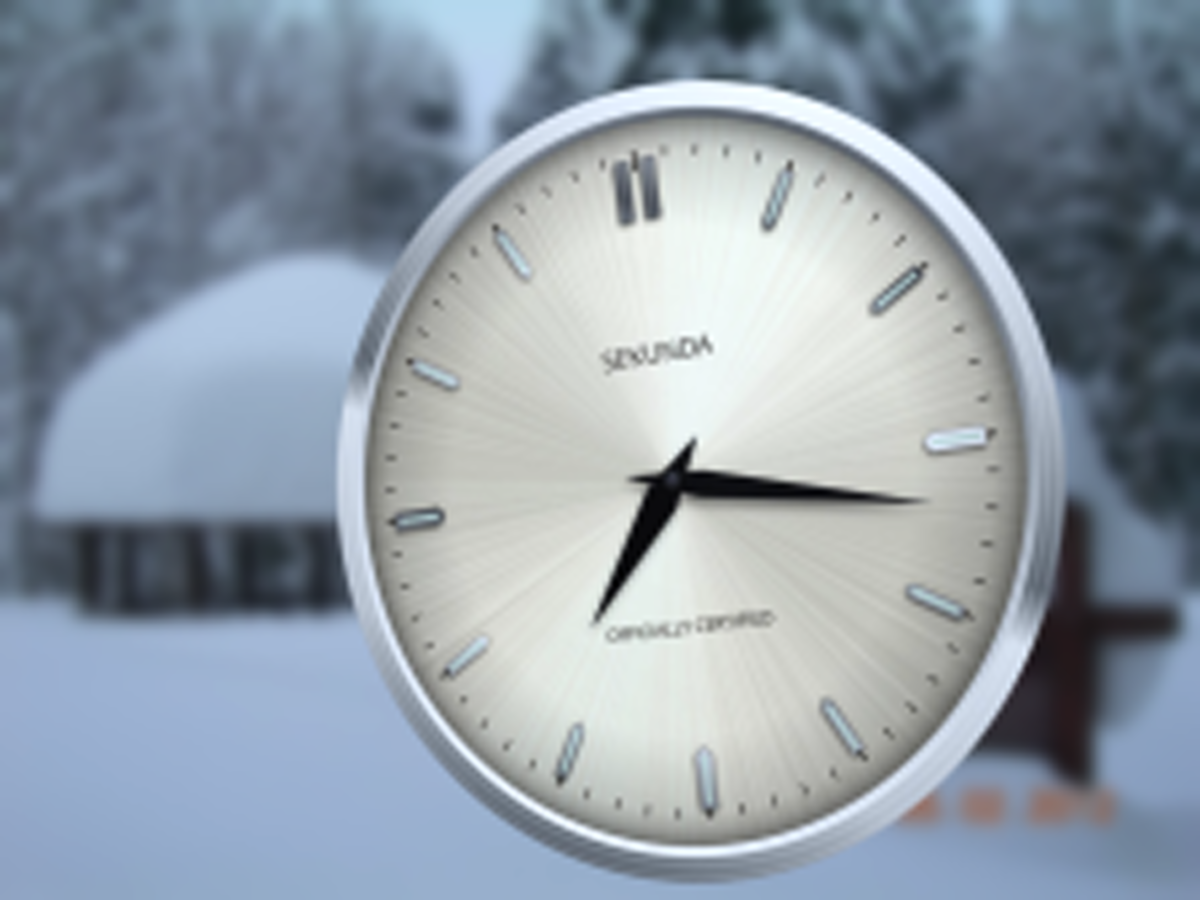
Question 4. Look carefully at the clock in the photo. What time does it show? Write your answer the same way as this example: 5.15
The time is 7.17
